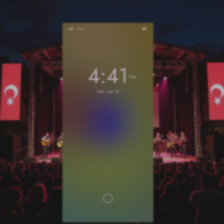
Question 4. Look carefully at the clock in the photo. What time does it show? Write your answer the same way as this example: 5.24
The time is 4.41
